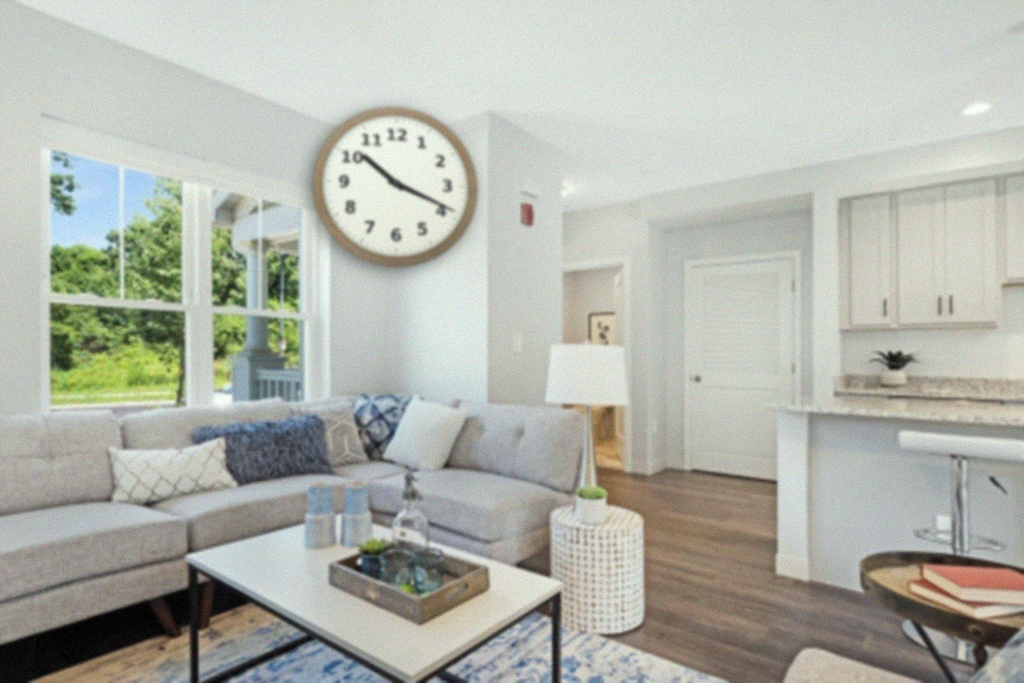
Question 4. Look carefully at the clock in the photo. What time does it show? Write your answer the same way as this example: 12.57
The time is 10.19
